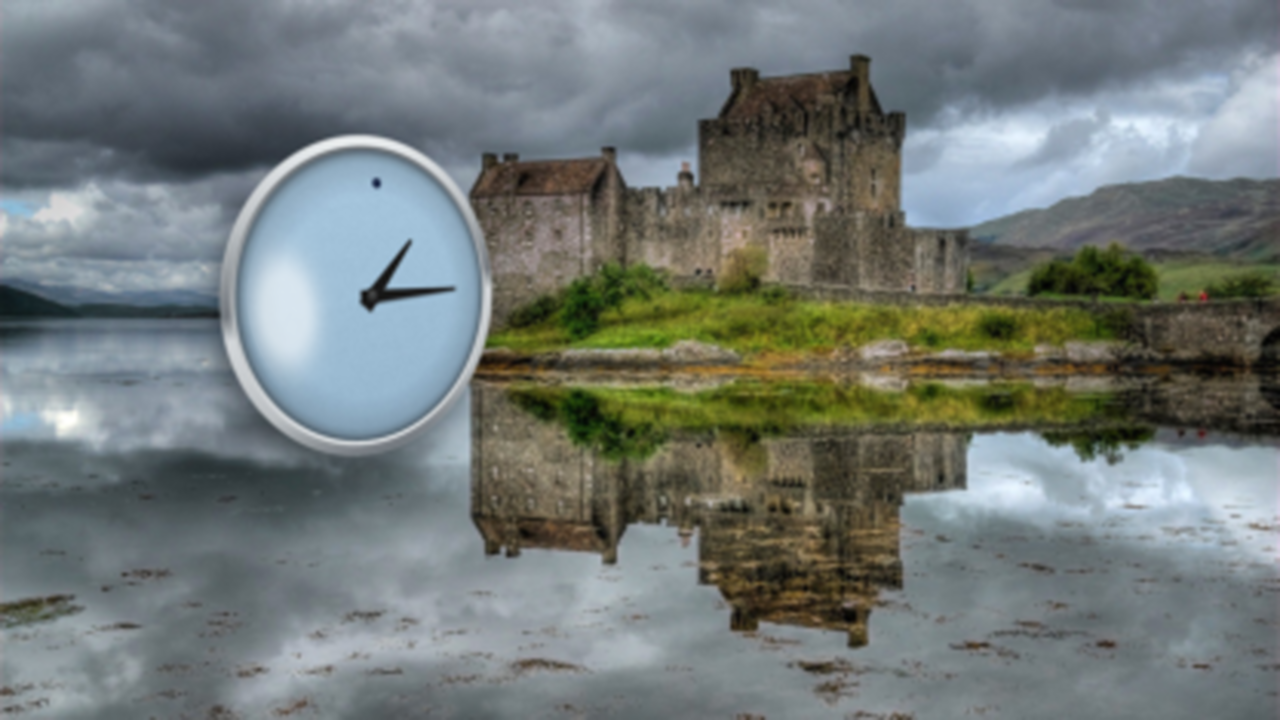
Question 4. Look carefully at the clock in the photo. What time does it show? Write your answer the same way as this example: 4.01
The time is 1.14
